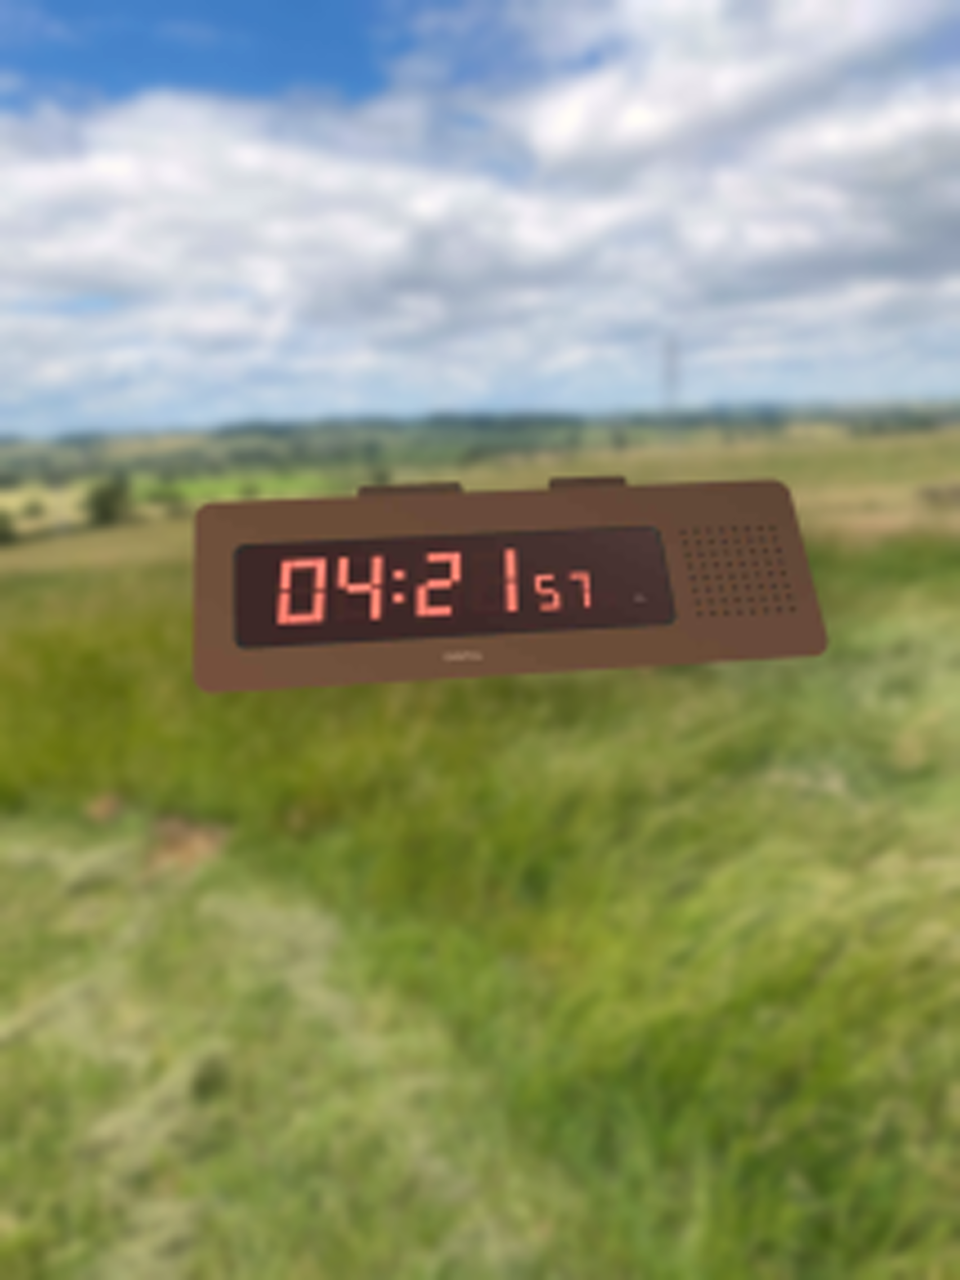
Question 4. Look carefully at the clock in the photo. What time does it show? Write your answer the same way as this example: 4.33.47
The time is 4.21.57
